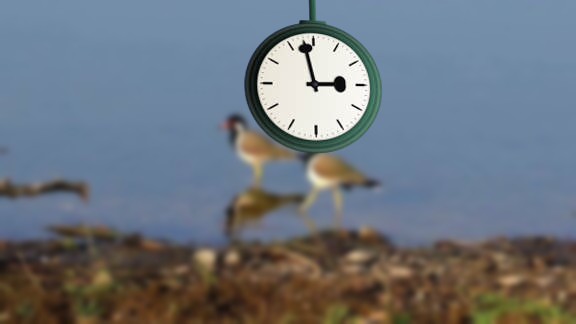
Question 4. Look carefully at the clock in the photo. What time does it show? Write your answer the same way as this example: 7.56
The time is 2.58
